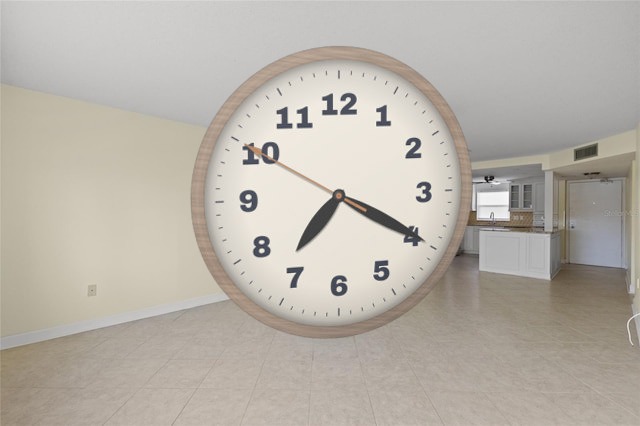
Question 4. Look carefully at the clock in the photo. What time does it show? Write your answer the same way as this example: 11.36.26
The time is 7.19.50
